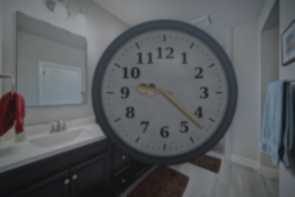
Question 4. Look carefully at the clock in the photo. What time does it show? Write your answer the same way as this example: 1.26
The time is 9.22
